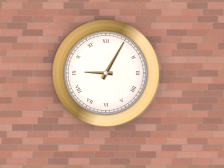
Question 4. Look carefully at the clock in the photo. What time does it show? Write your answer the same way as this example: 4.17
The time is 9.05
